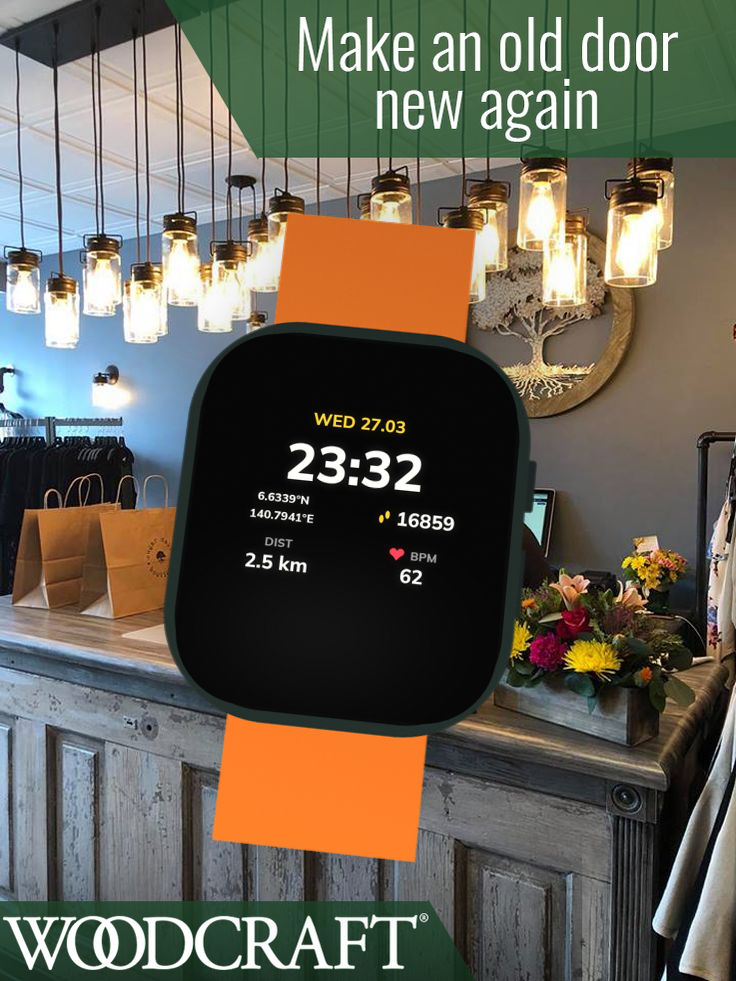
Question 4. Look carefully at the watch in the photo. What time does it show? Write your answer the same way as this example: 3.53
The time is 23.32
